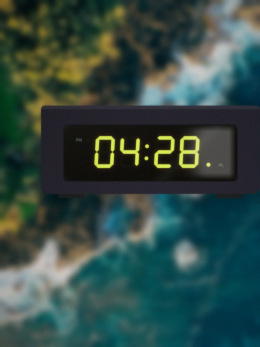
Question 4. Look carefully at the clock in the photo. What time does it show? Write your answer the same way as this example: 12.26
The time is 4.28
